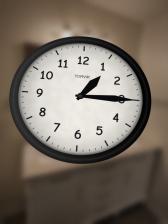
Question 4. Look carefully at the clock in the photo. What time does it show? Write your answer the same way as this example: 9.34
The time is 1.15
